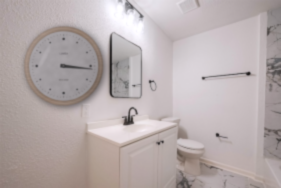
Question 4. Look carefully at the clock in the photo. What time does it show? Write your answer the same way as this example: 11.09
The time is 3.16
